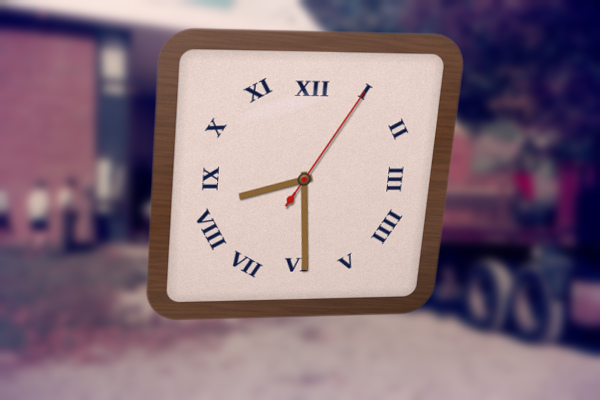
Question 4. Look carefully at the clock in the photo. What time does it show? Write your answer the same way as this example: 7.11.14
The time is 8.29.05
